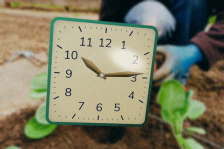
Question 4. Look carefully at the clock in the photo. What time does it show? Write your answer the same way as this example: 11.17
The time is 10.14
